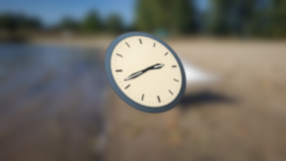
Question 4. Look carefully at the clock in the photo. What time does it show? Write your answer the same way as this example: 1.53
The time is 2.42
